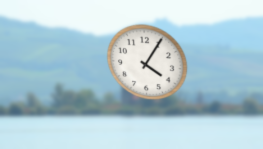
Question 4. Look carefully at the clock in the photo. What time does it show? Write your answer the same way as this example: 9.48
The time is 4.05
